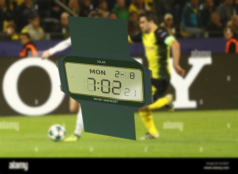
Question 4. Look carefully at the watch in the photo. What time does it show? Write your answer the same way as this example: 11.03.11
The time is 7.02.21
